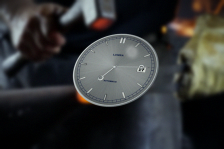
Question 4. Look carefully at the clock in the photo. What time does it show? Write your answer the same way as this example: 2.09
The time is 7.14
